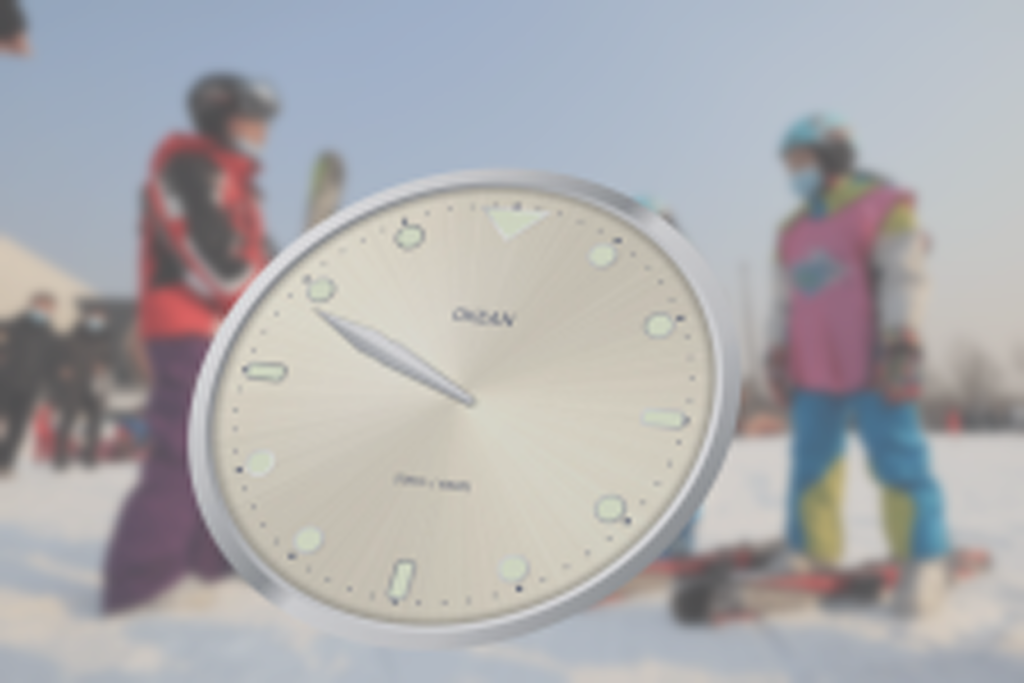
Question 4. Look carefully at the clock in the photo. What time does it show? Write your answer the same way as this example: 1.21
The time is 9.49
